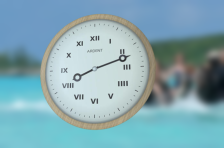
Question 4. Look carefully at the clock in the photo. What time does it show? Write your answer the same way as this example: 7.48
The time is 8.12
